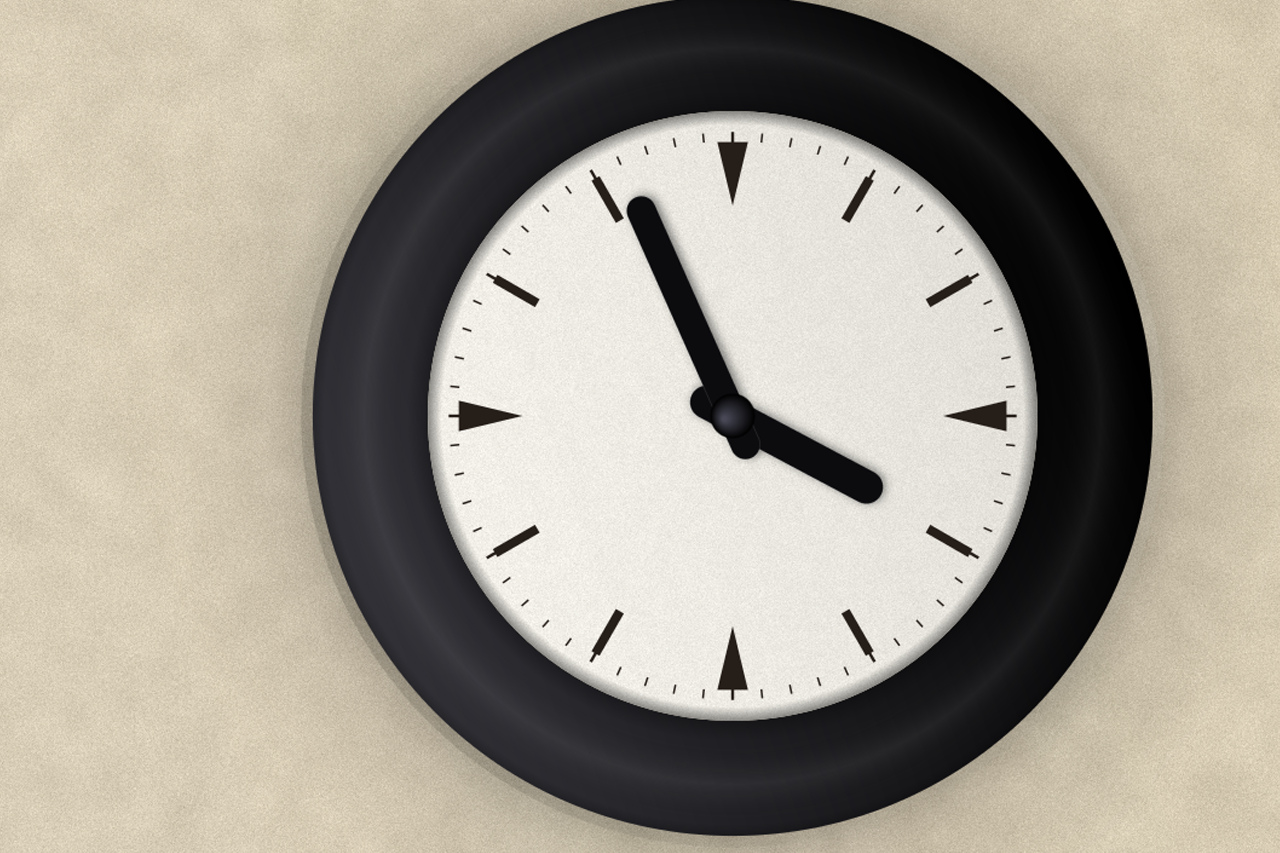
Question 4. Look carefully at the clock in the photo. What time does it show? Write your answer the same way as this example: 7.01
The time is 3.56
